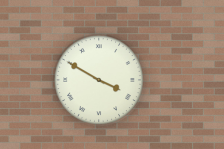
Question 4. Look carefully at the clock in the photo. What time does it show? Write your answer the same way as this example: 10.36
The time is 3.50
